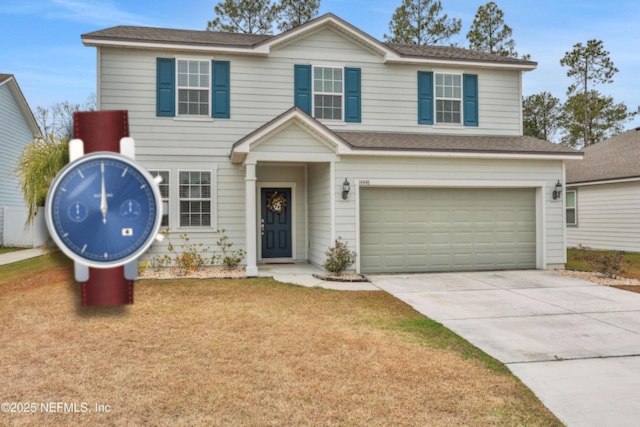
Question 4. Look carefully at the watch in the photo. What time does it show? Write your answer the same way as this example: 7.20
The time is 12.00
